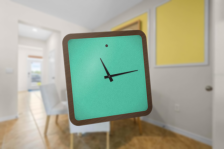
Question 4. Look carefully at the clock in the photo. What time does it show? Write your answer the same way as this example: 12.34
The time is 11.14
